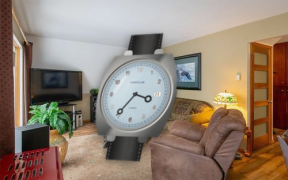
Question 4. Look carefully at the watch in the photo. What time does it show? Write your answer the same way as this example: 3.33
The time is 3.36
